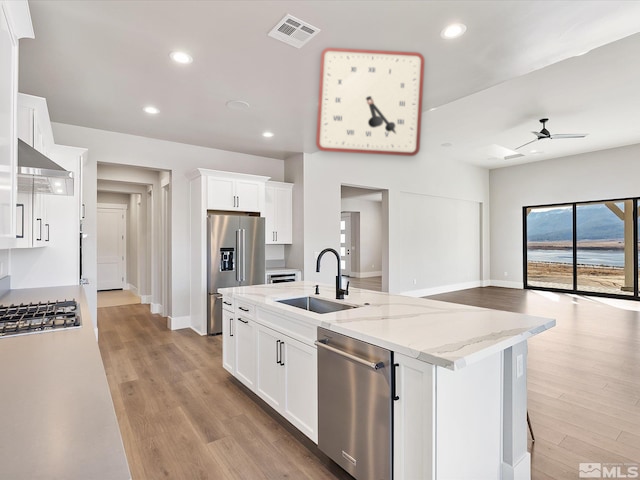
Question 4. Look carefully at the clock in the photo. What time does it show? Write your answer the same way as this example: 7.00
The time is 5.23
